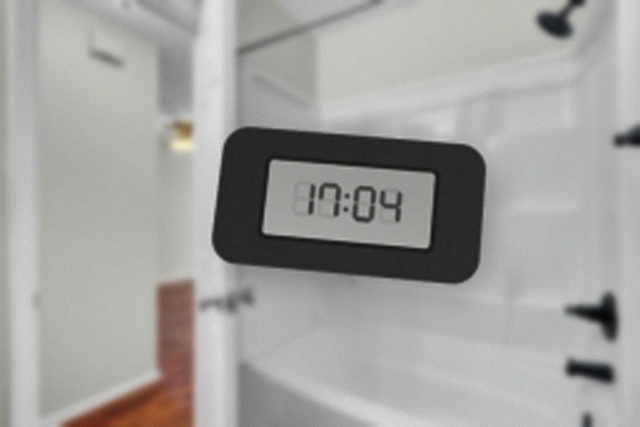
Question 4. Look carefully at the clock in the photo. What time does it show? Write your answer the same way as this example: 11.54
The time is 17.04
